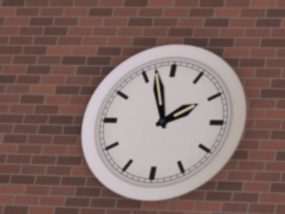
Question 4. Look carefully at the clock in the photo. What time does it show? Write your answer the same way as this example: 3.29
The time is 1.57
